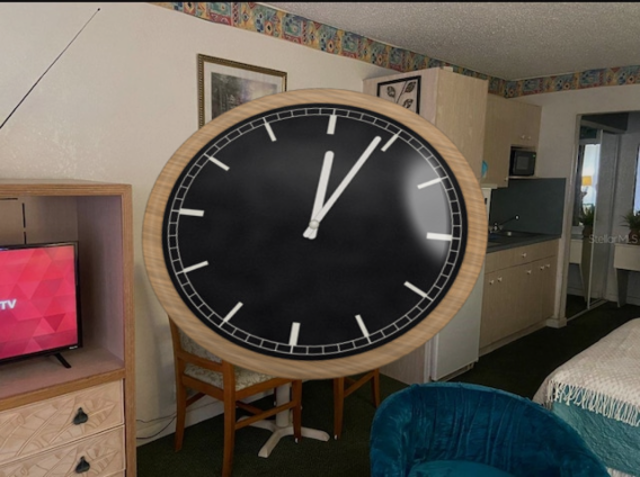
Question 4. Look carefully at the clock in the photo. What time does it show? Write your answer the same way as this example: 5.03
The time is 12.04
